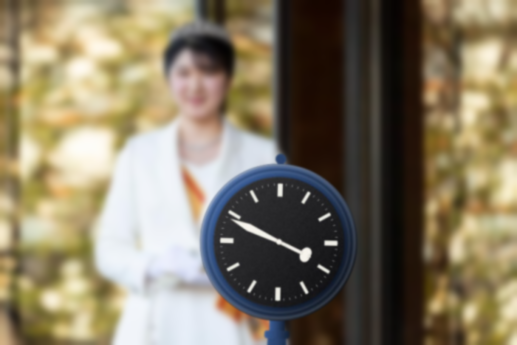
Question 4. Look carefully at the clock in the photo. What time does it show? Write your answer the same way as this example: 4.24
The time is 3.49
